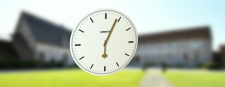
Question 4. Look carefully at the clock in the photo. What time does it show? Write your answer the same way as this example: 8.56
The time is 6.04
